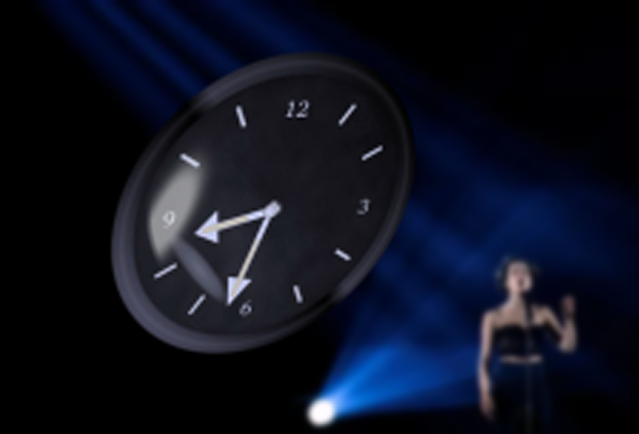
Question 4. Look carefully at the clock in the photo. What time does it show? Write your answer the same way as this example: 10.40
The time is 8.32
